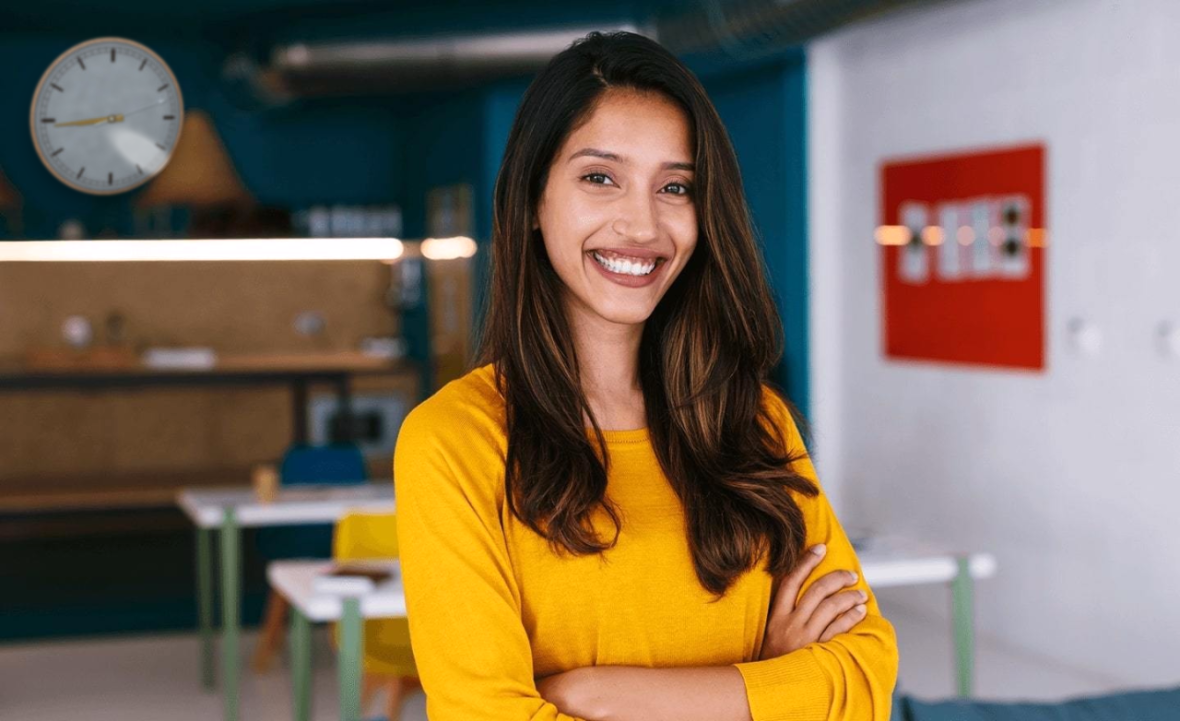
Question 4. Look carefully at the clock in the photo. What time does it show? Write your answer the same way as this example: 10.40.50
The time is 8.44.12
